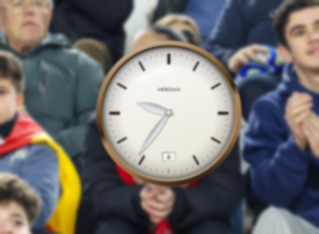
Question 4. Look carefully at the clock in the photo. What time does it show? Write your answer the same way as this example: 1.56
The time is 9.36
